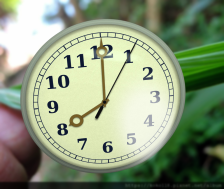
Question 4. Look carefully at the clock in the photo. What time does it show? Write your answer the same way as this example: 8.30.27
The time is 8.00.05
